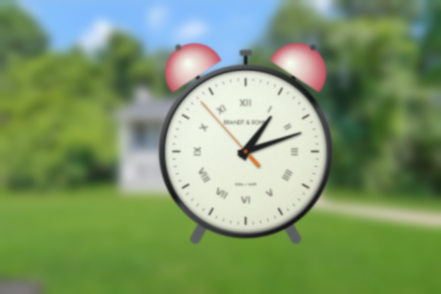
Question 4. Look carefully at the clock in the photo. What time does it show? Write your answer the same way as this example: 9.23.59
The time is 1.11.53
